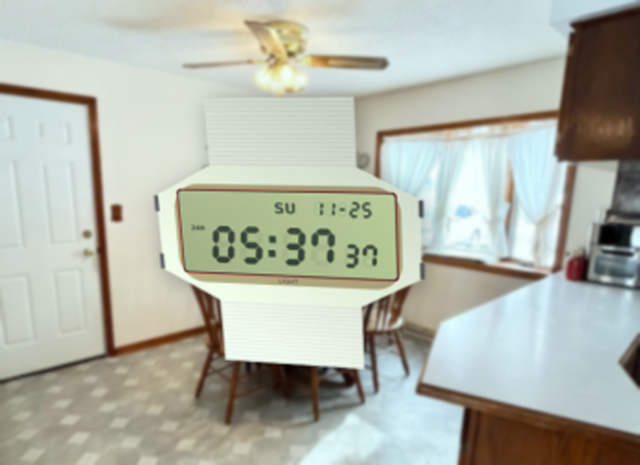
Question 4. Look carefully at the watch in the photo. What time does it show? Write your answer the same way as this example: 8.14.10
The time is 5.37.37
